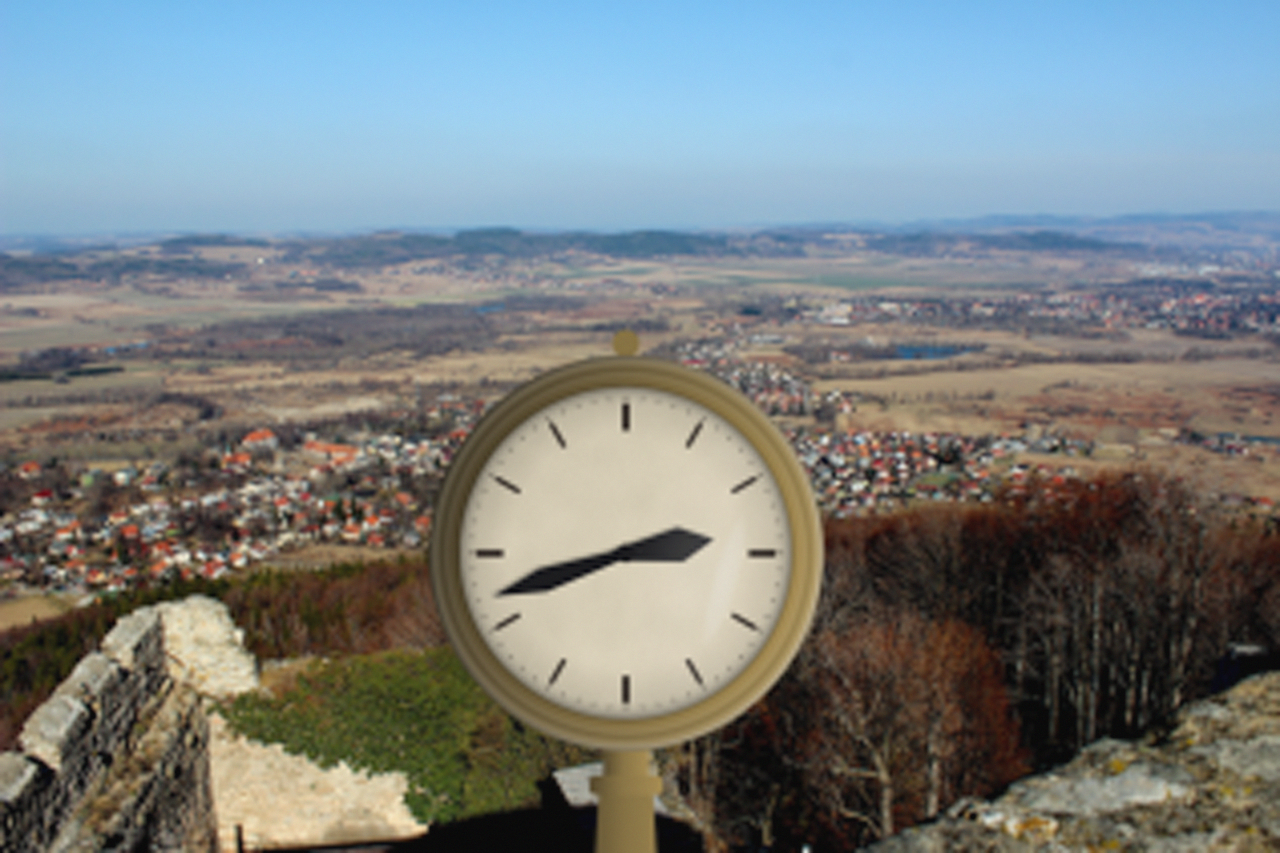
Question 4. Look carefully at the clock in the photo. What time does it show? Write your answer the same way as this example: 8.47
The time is 2.42
